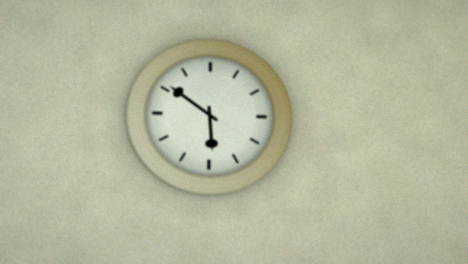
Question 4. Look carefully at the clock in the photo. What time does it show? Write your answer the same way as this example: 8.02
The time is 5.51
